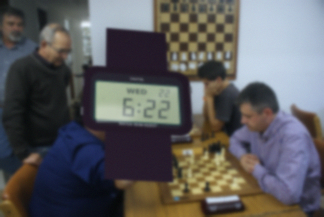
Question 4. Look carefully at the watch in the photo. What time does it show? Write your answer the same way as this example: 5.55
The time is 6.22
